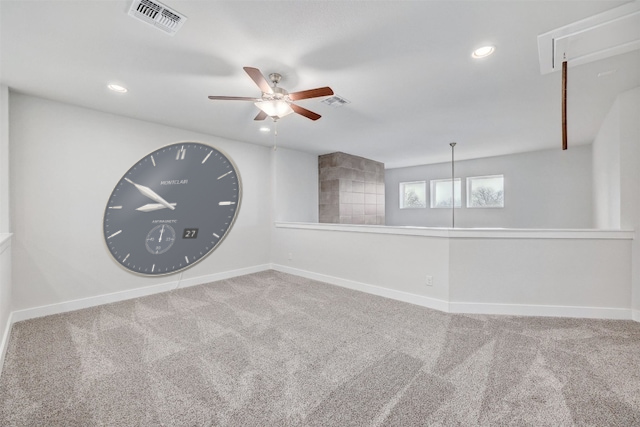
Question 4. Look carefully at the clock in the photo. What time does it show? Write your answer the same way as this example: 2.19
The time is 8.50
